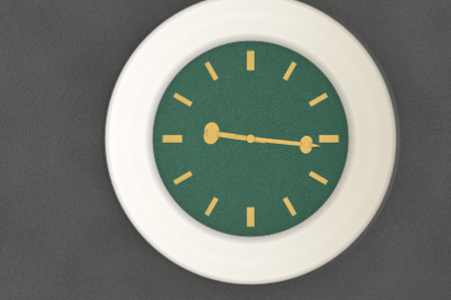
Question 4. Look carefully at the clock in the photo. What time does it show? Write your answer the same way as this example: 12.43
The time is 9.16
